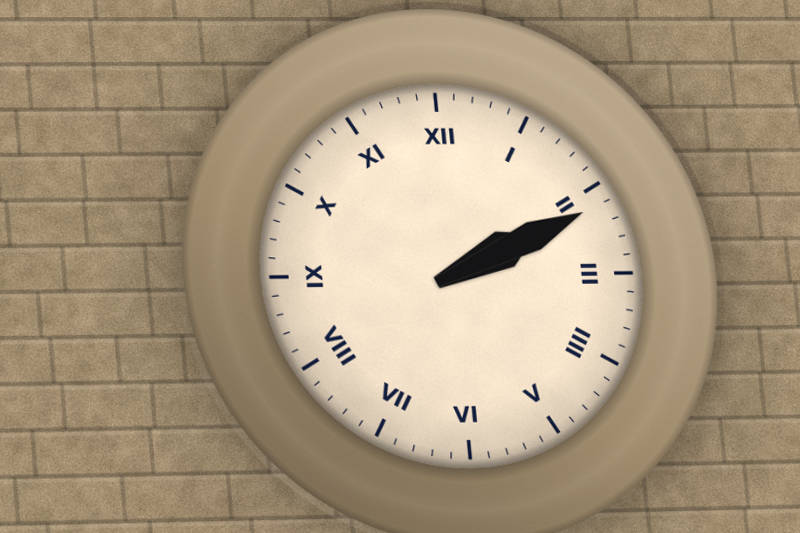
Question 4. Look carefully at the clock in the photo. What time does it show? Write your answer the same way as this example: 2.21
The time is 2.11
